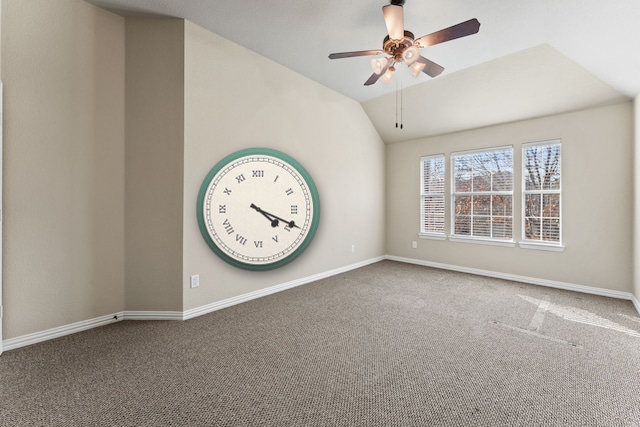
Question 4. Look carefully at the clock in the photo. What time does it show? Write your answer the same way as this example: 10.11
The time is 4.19
